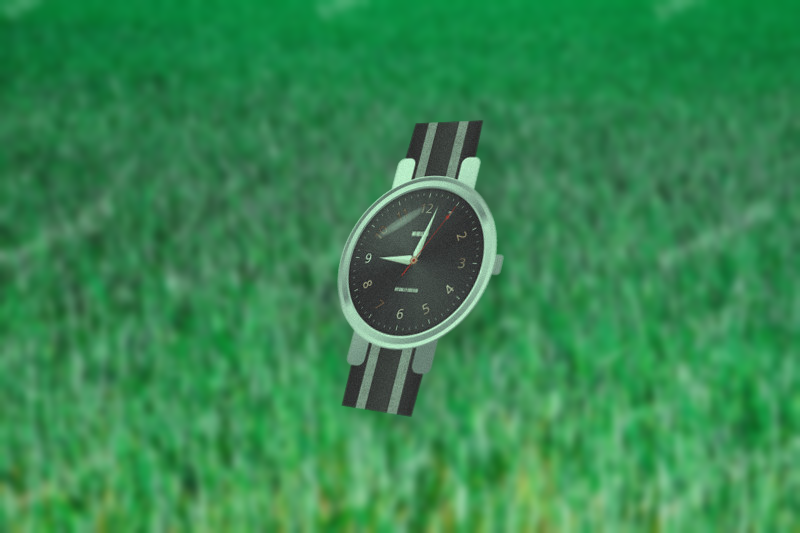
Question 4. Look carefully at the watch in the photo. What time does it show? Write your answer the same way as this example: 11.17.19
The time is 9.02.05
